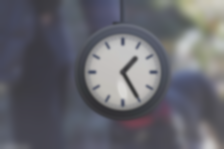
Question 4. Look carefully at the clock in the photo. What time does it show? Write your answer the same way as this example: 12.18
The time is 1.25
